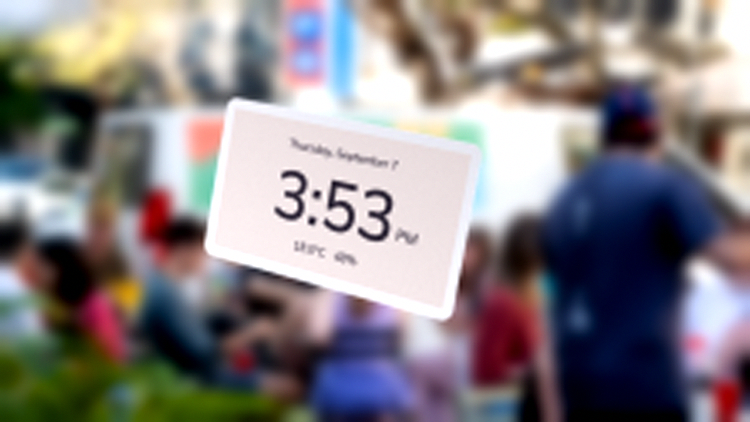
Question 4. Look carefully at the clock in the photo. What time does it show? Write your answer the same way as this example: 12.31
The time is 3.53
